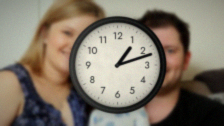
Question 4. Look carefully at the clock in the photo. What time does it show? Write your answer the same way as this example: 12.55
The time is 1.12
